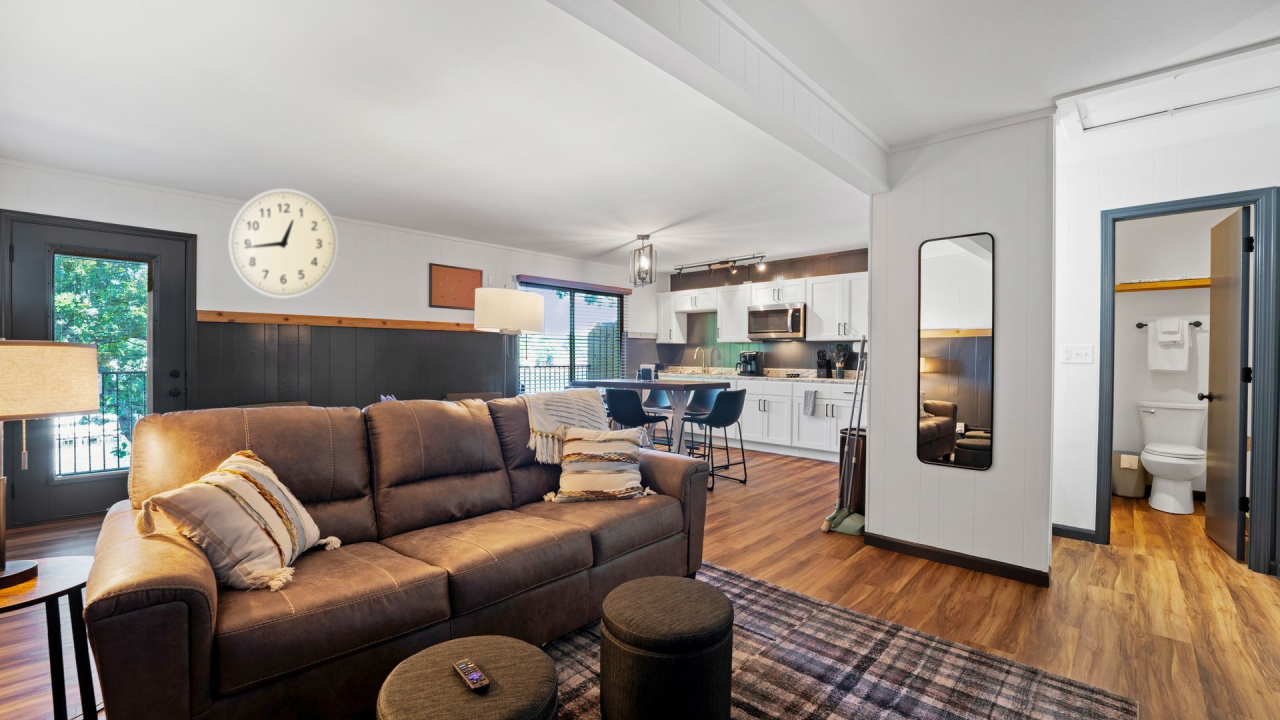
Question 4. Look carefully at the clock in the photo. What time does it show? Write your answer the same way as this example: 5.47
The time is 12.44
